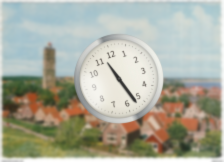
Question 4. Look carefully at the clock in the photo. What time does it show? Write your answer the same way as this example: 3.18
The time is 11.27
